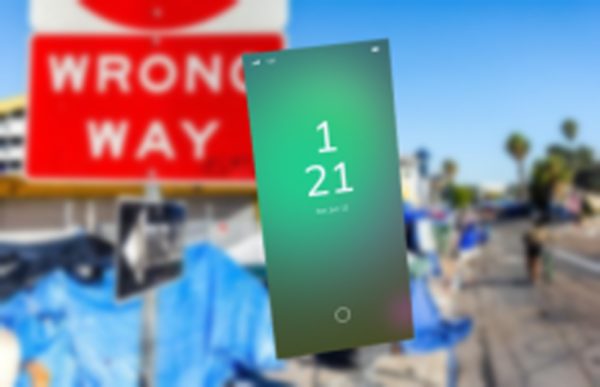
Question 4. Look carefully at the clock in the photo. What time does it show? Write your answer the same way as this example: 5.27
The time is 1.21
